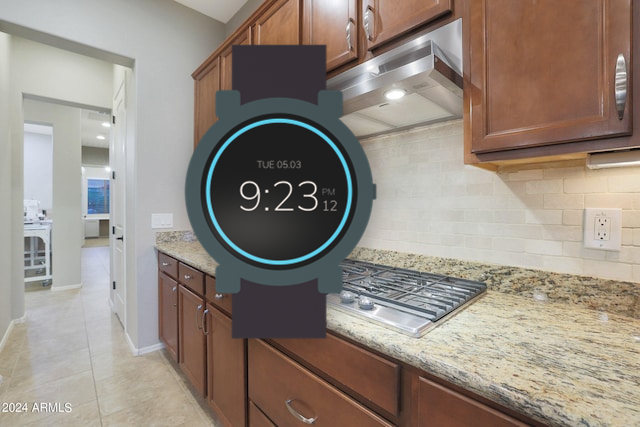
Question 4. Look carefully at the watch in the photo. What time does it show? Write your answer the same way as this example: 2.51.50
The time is 9.23.12
